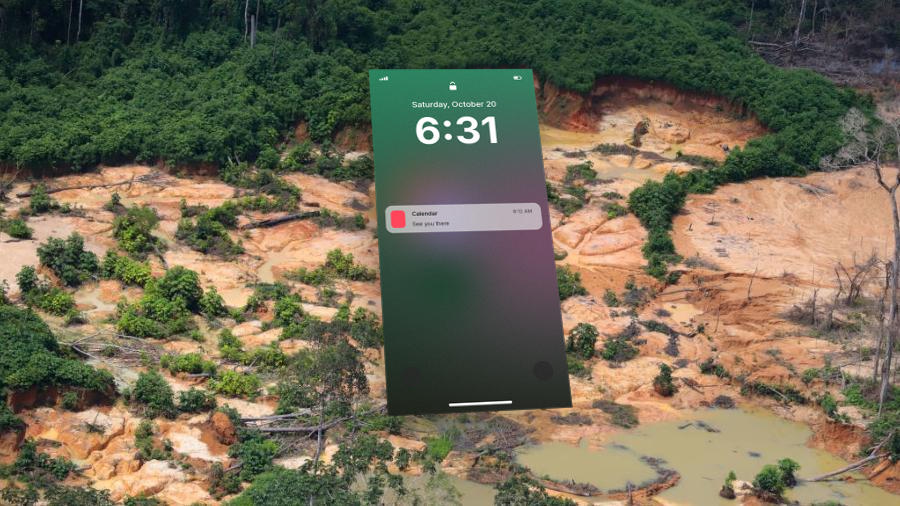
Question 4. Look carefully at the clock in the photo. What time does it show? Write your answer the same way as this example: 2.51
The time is 6.31
